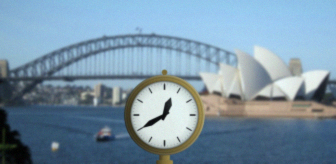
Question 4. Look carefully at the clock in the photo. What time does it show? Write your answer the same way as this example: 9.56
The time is 12.40
